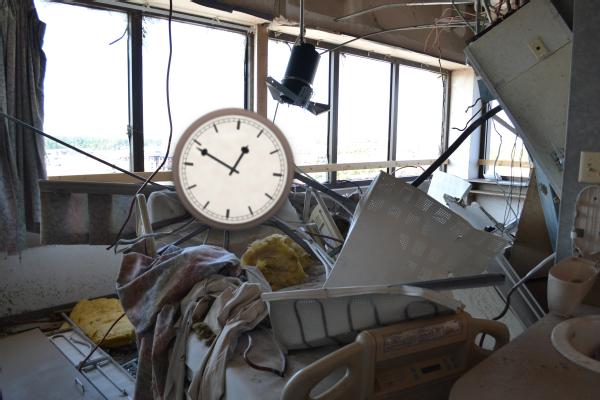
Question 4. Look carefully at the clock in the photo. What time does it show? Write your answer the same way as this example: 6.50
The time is 12.49
